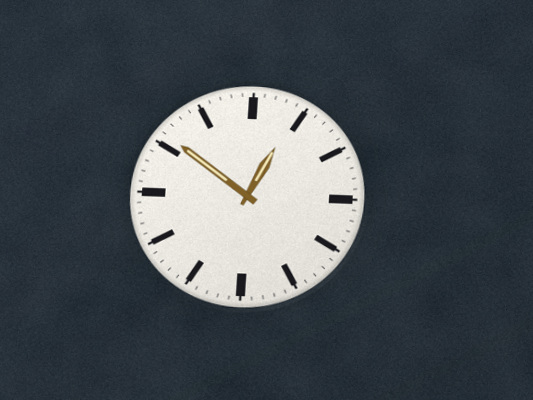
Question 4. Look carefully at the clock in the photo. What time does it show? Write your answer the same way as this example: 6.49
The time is 12.51
